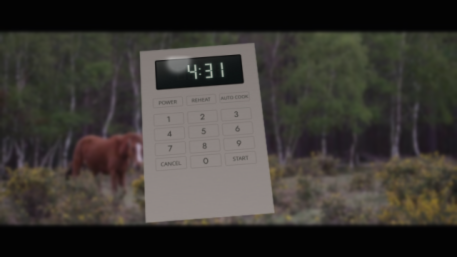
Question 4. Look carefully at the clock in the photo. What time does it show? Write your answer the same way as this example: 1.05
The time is 4.31
